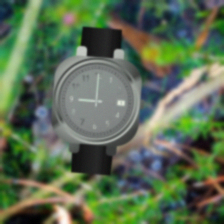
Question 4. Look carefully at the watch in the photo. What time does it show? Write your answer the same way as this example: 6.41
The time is 9.00
